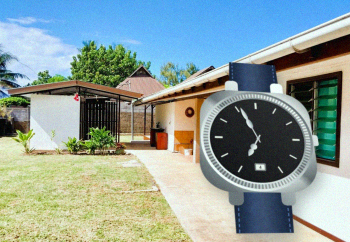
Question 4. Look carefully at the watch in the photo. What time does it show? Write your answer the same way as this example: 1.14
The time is 6.56
